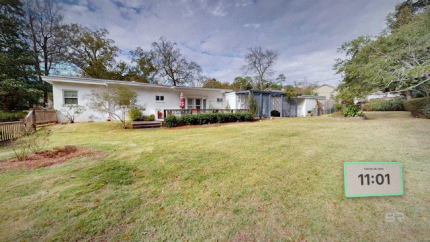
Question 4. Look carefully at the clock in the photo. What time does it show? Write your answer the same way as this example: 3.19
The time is 11.01
